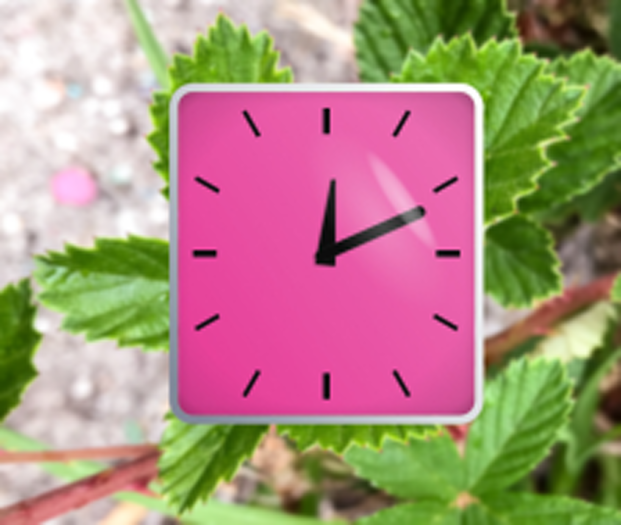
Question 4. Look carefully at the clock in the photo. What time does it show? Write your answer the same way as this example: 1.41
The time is 12.11
